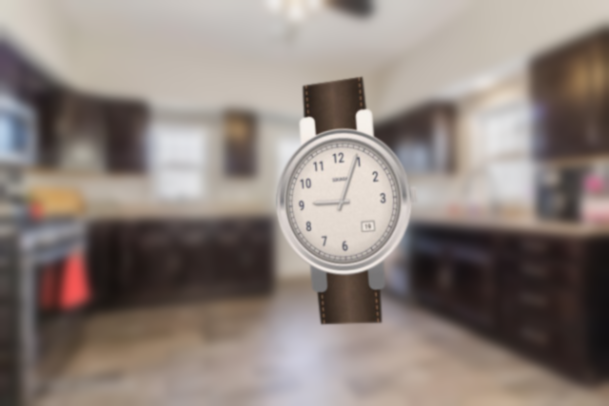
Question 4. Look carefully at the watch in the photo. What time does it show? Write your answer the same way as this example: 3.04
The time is 9.04
